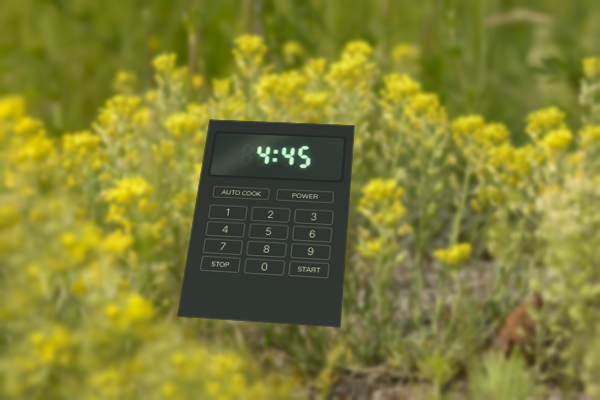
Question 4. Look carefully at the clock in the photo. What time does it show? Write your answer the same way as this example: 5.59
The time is 4.45
